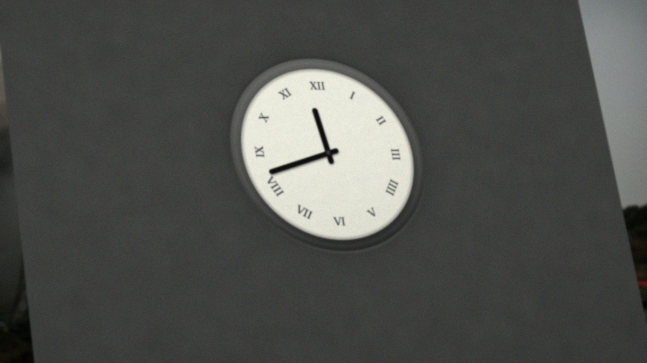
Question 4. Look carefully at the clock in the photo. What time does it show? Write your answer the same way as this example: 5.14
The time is 11.42
